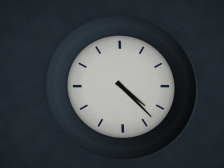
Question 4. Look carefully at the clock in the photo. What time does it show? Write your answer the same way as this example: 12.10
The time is 4.23
